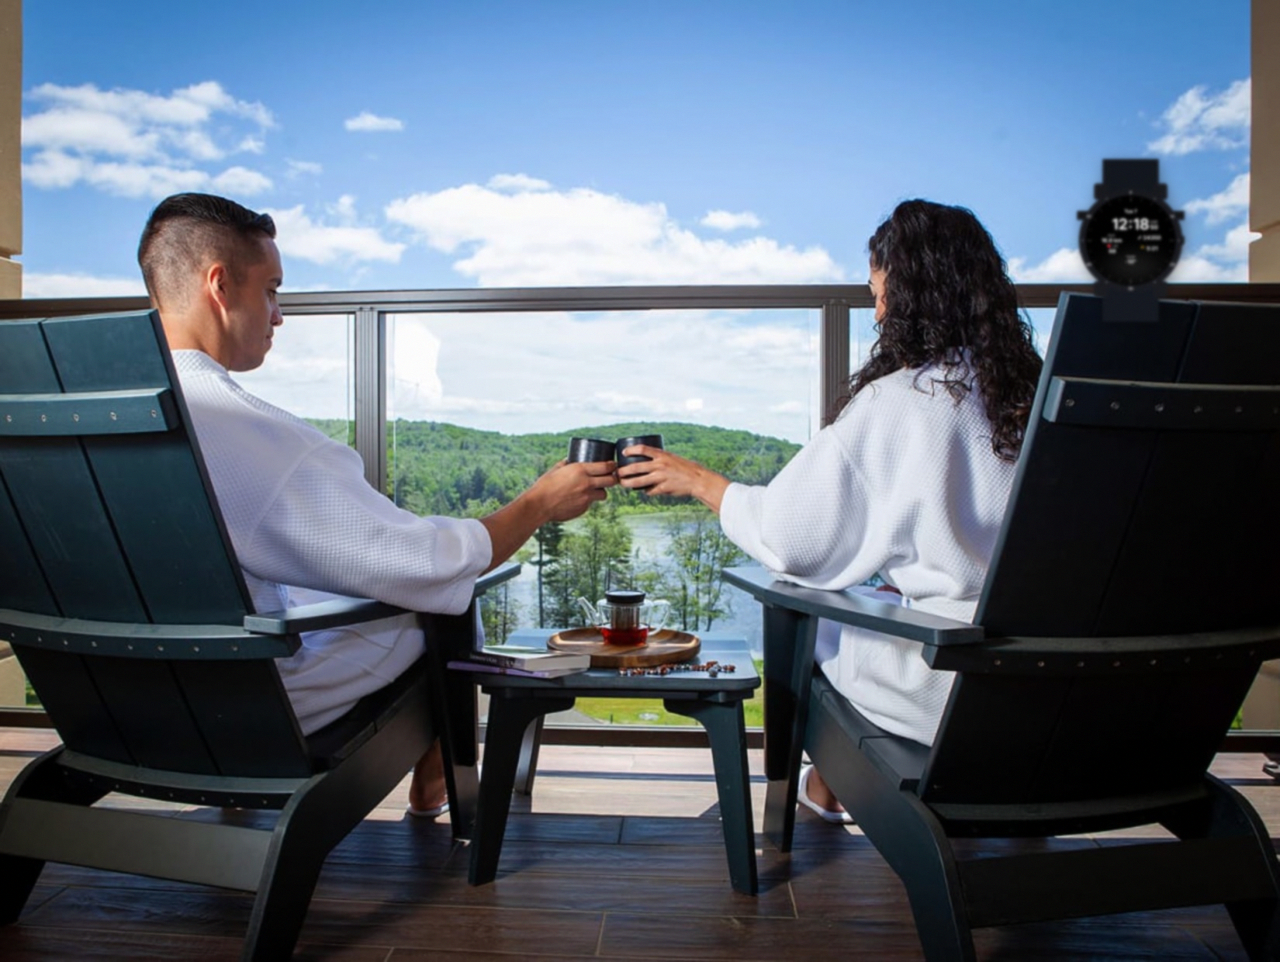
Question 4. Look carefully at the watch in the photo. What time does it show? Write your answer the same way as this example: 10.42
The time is 12.18
